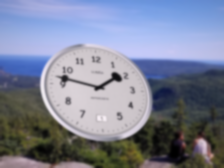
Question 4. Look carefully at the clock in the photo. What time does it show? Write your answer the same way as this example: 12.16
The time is 1.47
